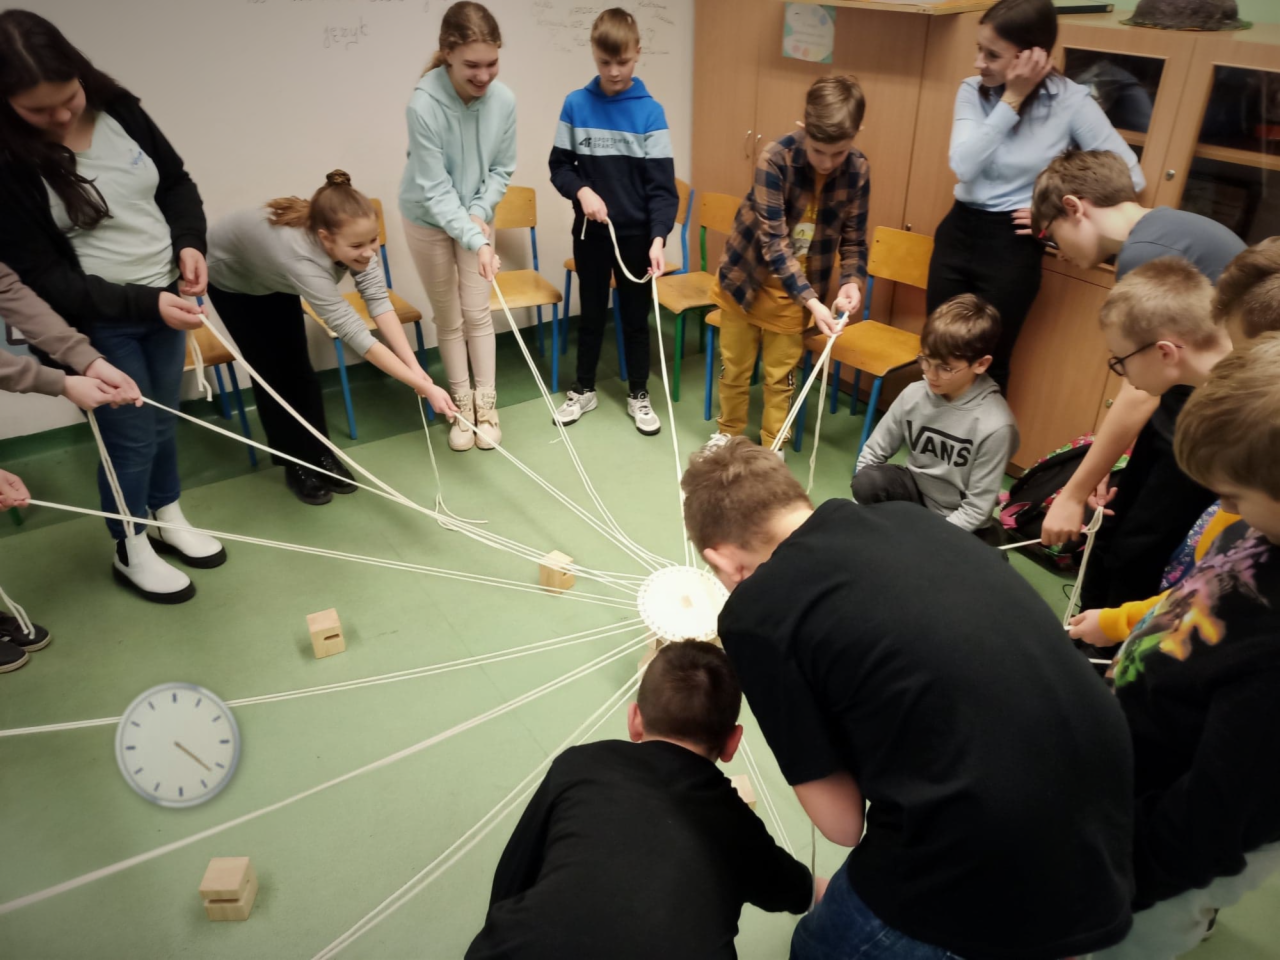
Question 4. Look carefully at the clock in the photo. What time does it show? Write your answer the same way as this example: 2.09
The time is 4.22
